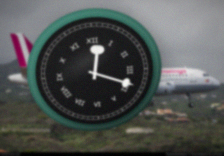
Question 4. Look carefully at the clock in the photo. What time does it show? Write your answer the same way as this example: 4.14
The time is 12.19
